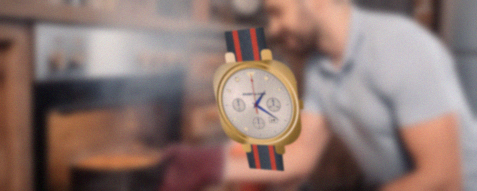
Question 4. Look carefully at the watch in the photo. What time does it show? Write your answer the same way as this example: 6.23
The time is 1.21
